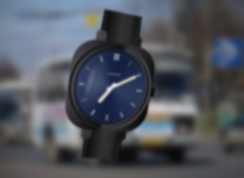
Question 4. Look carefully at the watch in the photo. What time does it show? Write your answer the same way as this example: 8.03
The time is 7.10
